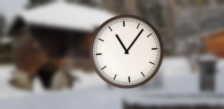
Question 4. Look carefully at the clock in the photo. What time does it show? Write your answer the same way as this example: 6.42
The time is 11.07
